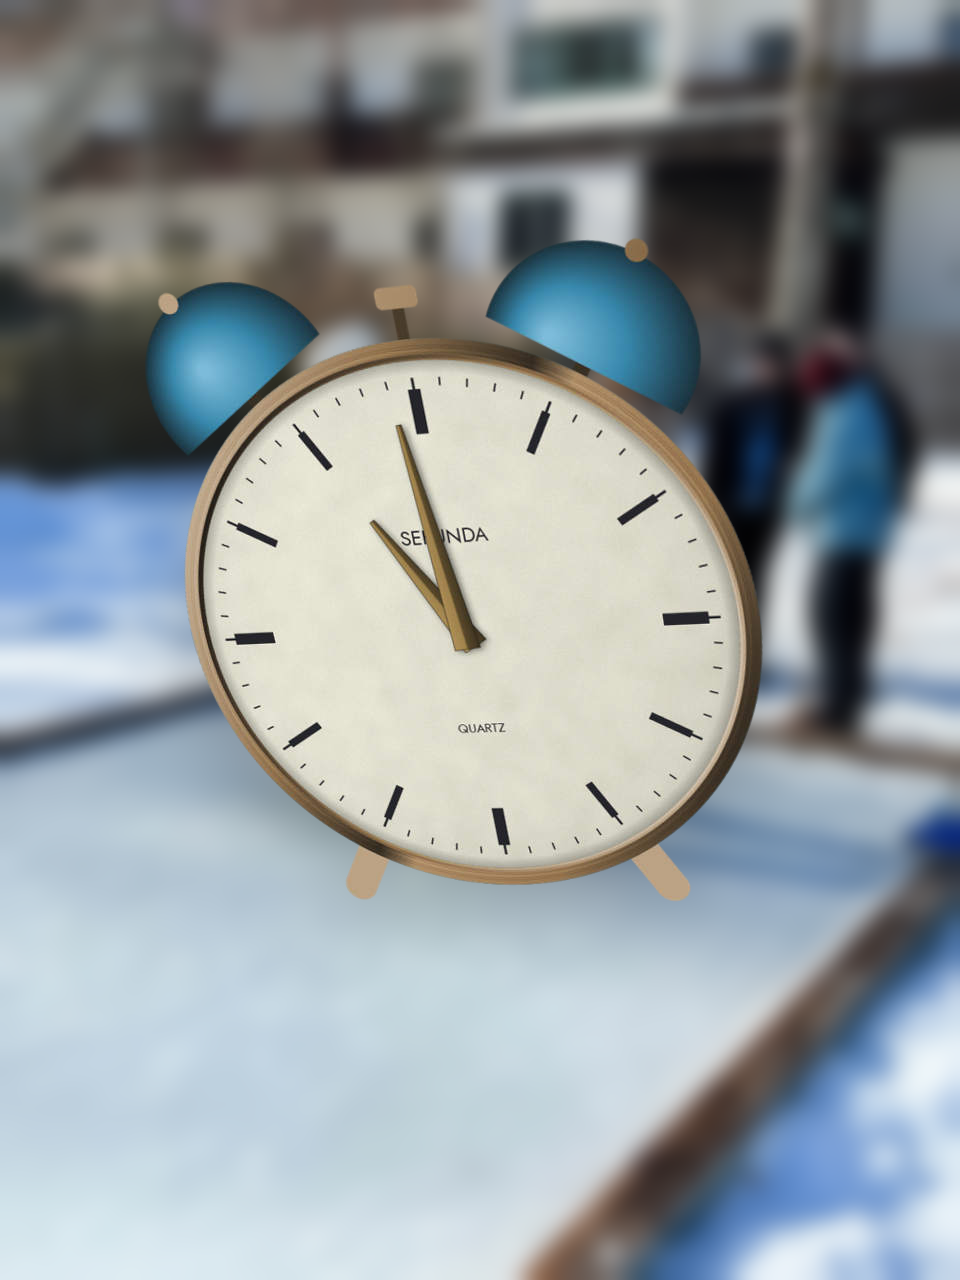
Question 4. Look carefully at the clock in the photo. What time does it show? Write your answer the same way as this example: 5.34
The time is 10.59
